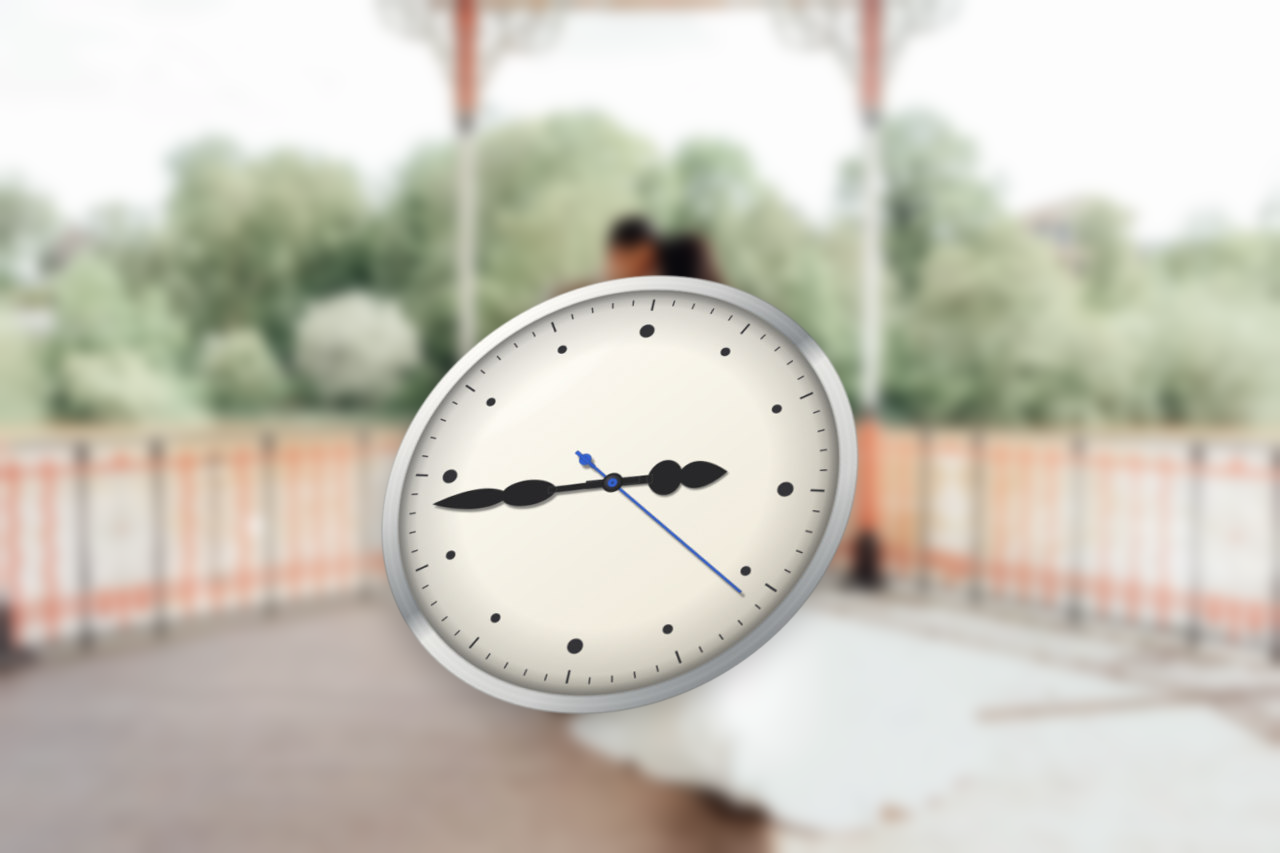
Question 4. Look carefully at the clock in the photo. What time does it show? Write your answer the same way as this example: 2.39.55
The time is 2.43.21
